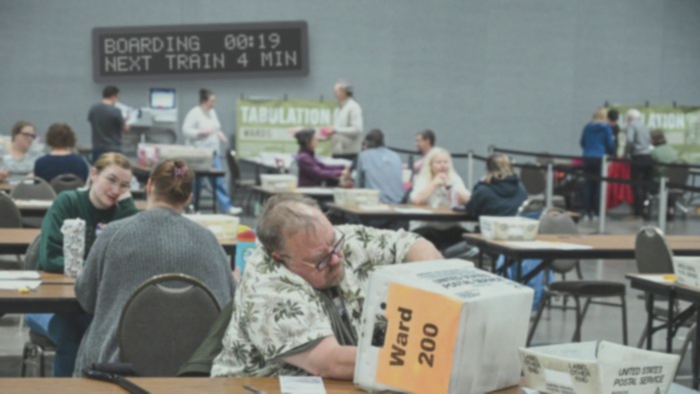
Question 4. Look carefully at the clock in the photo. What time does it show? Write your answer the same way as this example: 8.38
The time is 0.19
